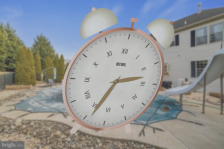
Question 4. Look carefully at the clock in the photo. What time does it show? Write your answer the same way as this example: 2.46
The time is 2.34
